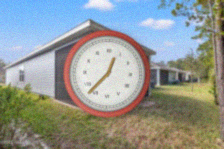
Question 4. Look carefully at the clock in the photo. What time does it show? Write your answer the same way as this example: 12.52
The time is 12.37
